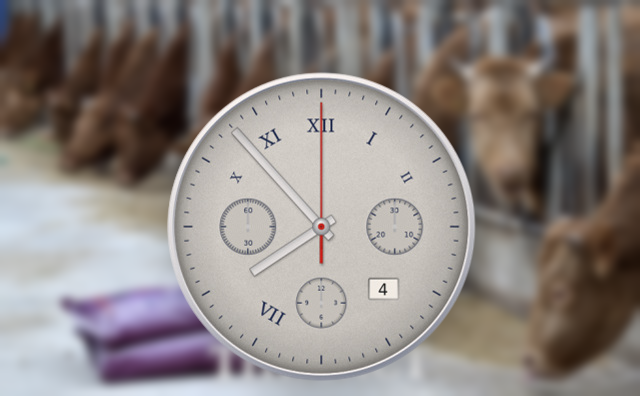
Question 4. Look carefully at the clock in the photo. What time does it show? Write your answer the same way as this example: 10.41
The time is 7.53
